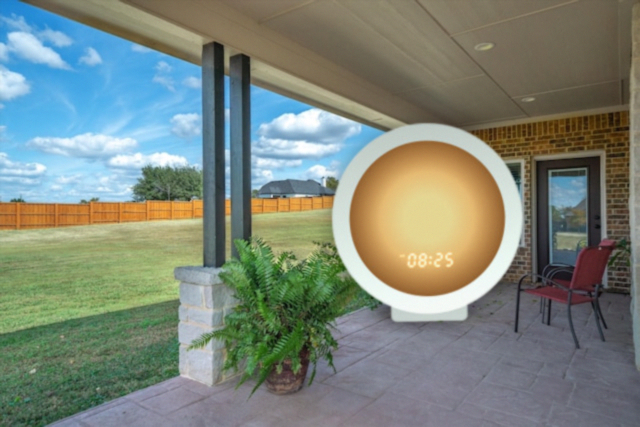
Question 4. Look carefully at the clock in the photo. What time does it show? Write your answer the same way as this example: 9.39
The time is 8.25
